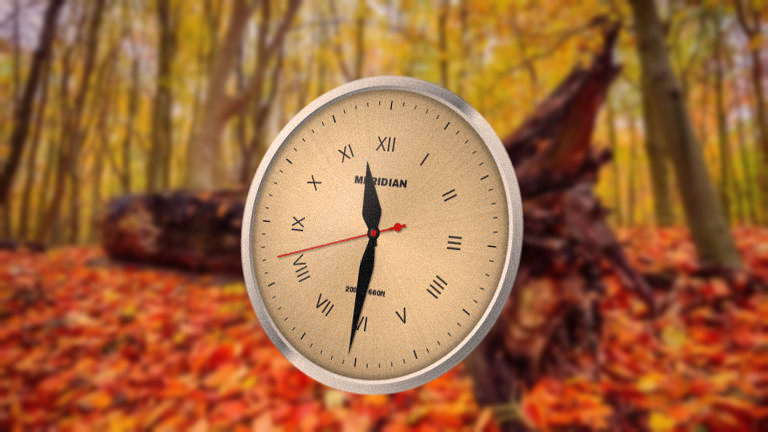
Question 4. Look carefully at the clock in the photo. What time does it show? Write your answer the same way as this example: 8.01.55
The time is 11.30.42
